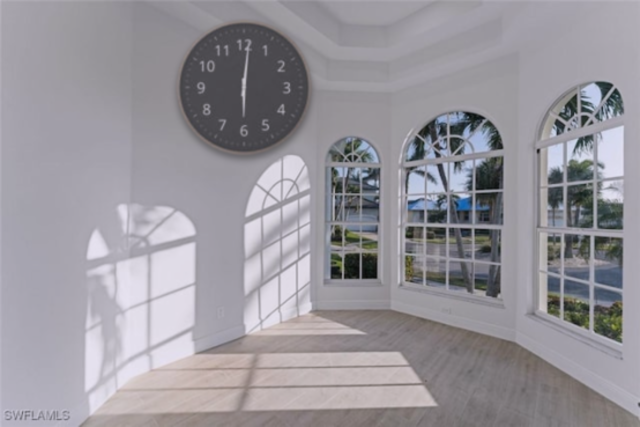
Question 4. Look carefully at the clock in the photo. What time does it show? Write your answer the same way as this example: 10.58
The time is 6.01
